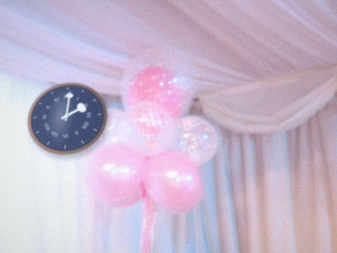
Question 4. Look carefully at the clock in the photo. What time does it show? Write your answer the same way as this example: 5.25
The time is 2.01
